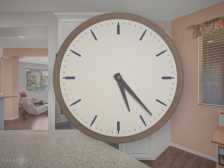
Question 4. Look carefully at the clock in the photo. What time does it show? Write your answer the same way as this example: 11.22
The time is 5.23
